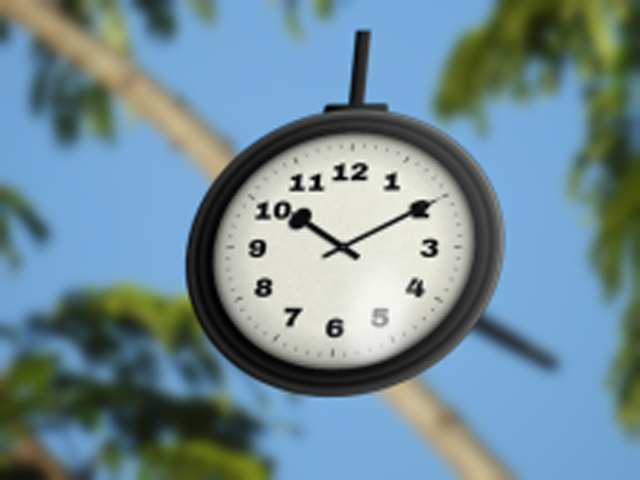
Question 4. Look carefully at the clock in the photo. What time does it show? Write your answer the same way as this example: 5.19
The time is 10.10
